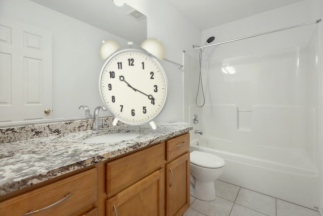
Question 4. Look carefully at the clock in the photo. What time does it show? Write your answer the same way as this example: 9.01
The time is 10.19
